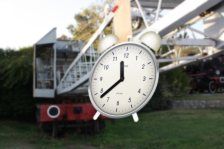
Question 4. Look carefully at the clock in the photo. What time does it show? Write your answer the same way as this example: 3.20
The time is 11.38
